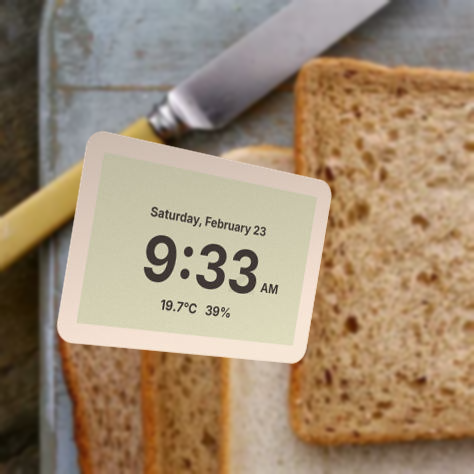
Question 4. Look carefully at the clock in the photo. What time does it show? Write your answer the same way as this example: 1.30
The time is 9.33
